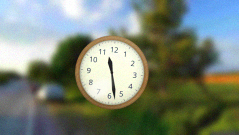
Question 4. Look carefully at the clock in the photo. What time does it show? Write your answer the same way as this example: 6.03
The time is 11.28
